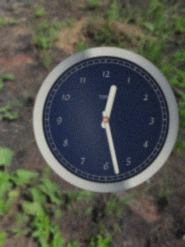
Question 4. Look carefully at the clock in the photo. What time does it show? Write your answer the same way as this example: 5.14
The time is 12.28
